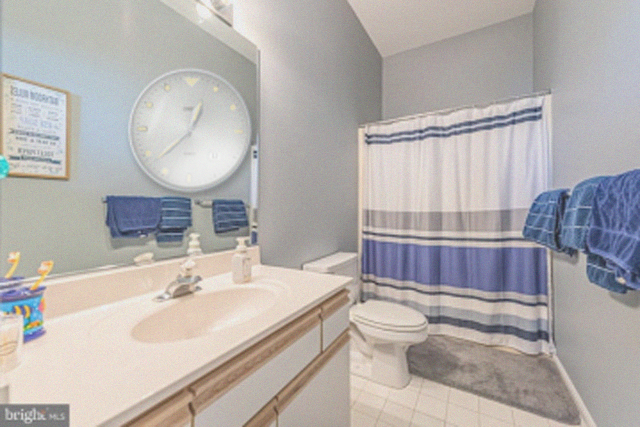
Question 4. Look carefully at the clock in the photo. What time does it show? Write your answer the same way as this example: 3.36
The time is 12.38
